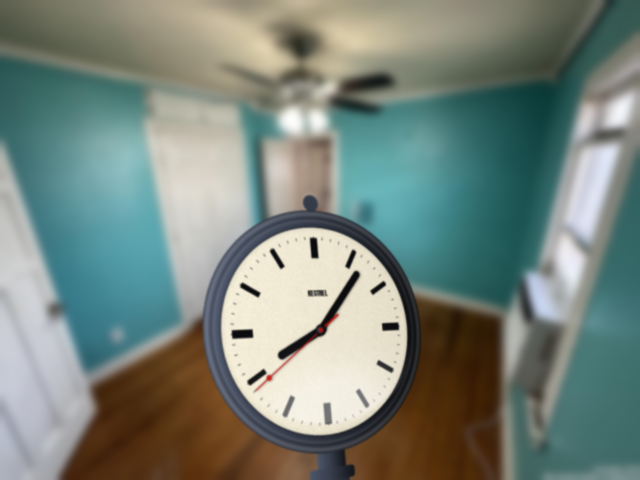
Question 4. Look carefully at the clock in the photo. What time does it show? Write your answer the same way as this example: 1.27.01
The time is 8.06.39
